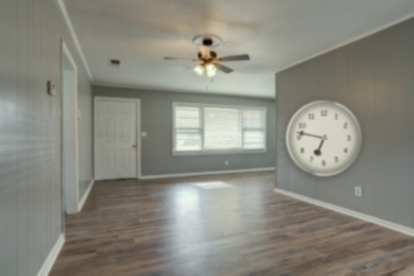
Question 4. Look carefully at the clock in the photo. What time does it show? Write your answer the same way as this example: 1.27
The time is 6.47
